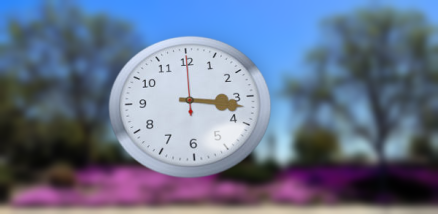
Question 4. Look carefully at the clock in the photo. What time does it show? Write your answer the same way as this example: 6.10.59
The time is 3.17.00
